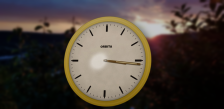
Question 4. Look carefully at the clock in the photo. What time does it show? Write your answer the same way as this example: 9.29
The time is 3.16
